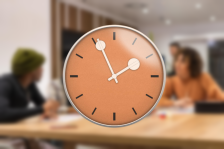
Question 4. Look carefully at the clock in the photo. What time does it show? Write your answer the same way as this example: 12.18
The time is 1.56
